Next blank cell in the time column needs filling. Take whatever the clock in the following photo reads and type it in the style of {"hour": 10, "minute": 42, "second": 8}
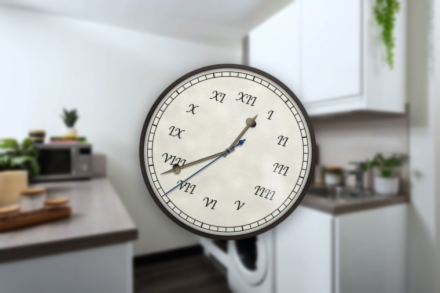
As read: {"hour": 12, "minute": 38, "second": 36}
